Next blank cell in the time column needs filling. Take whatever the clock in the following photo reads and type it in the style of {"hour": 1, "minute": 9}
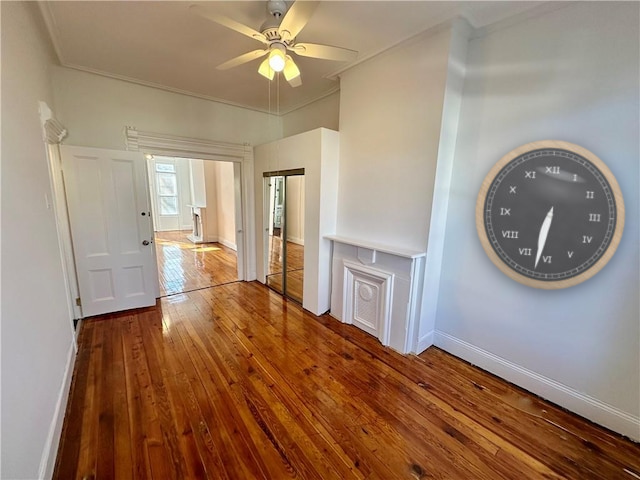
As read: {"hour": 6, "minute": 32}
